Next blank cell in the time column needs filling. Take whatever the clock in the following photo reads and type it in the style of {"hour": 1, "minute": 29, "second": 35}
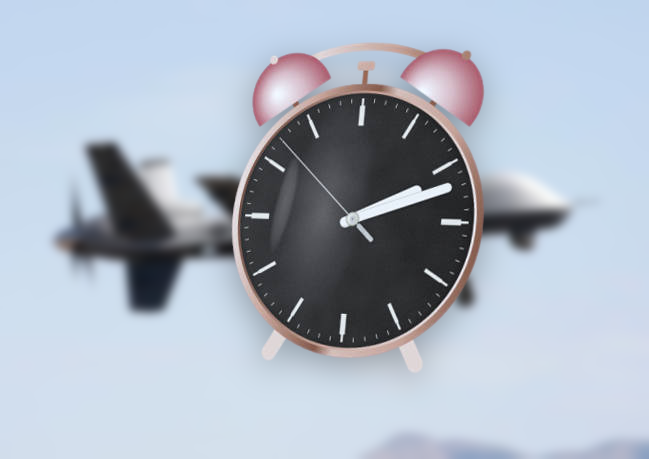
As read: {"hour": 2, "minute": 11, "second": 52}
